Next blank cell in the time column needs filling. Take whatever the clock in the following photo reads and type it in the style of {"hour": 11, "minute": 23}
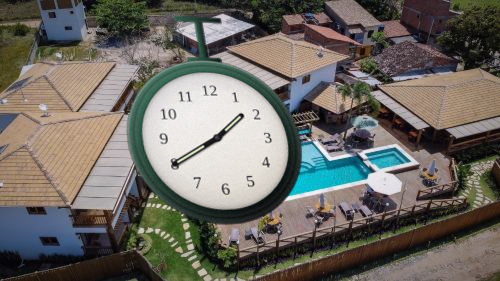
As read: {"hour": 1, "minute": 40}
